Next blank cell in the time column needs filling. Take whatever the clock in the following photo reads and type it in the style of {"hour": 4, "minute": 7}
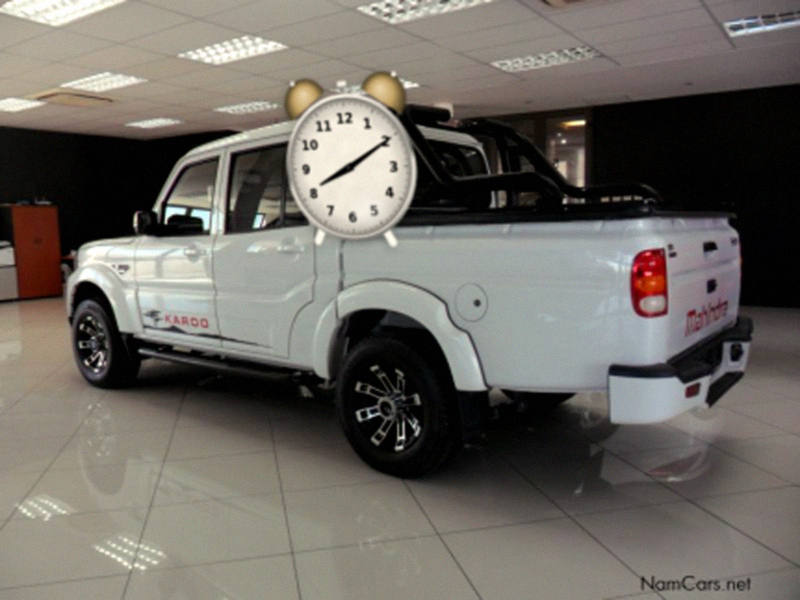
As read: {"hour": 8, "minute": 10}
